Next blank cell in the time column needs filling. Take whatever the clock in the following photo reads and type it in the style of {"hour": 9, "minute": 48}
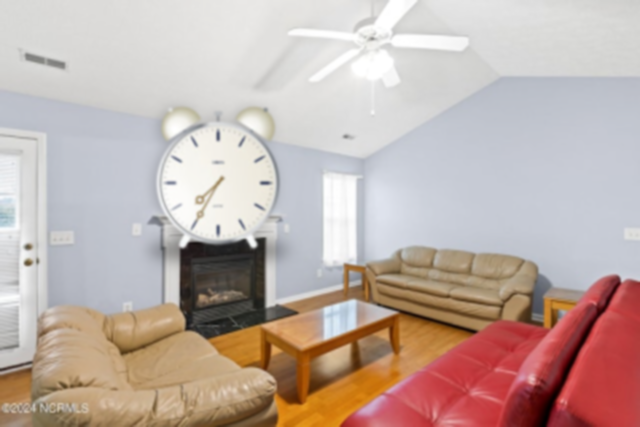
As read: {"hour": 7, "minute": 35}
